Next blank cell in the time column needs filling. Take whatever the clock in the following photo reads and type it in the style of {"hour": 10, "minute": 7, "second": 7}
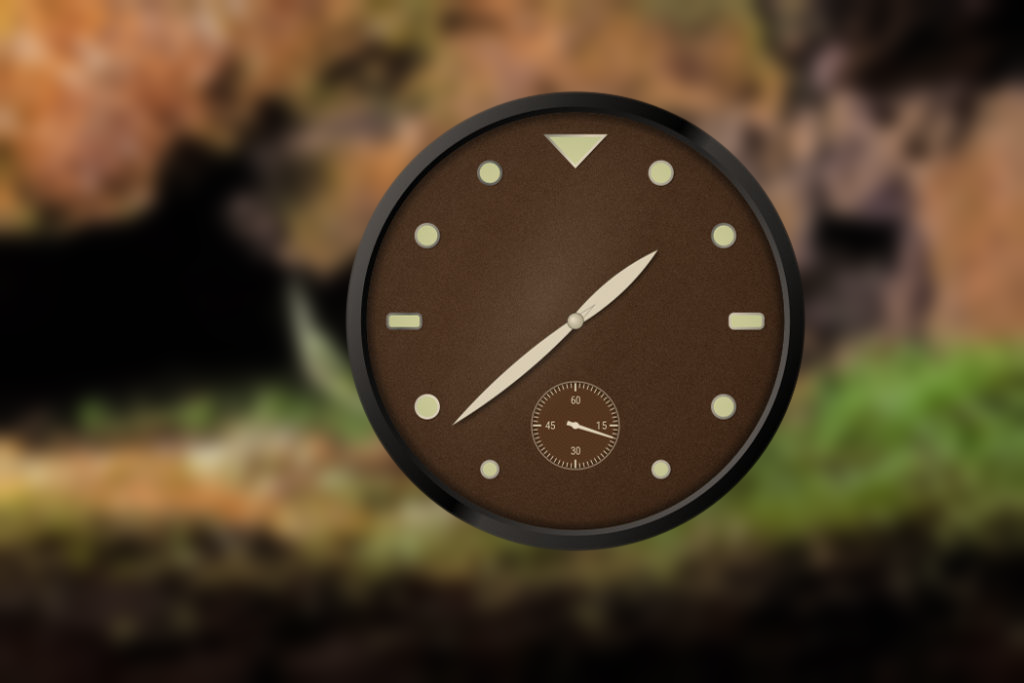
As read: {"hour": 1, "minute": 38, "second": 18}
